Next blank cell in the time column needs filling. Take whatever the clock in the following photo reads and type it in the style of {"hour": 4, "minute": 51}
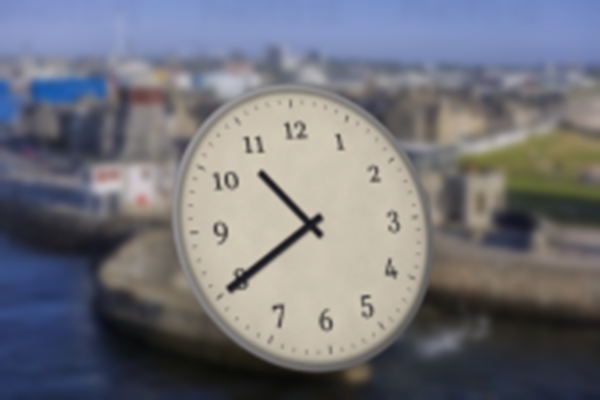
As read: {"hour": 10, "minute": 40}
